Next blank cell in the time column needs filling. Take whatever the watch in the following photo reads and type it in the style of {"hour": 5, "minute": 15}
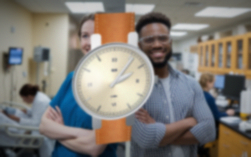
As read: {"hour": 2, "minute": 6}
